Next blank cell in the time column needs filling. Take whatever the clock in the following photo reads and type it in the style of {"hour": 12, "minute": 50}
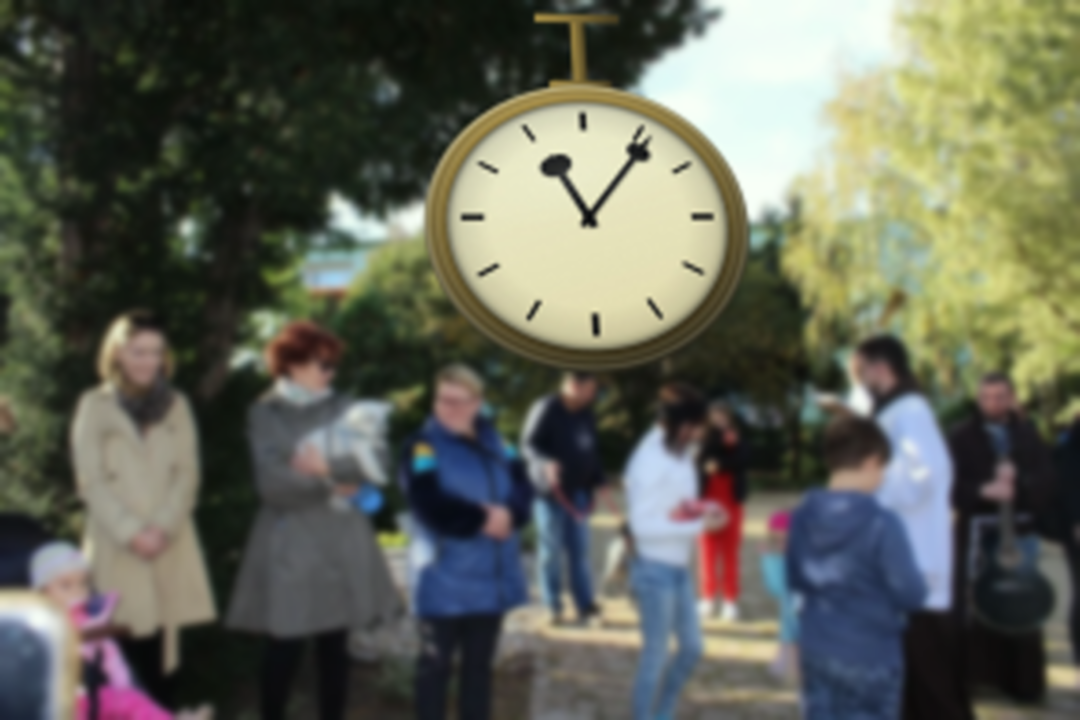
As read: {"hour": 11, "minute": 6}
